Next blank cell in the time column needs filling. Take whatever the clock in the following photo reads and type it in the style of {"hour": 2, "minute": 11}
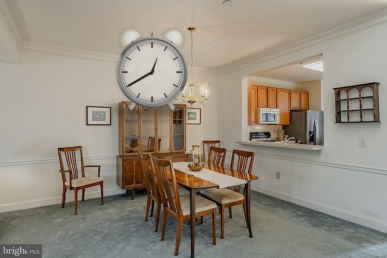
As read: {"hour": 12, "minute": 40}
